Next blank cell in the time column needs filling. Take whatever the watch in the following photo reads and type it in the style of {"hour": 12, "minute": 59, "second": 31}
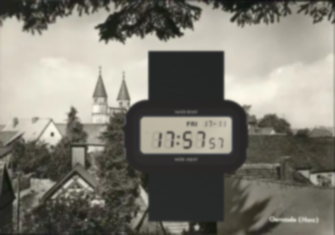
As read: {"hour": 17, "minute": 57, "second": 57}
